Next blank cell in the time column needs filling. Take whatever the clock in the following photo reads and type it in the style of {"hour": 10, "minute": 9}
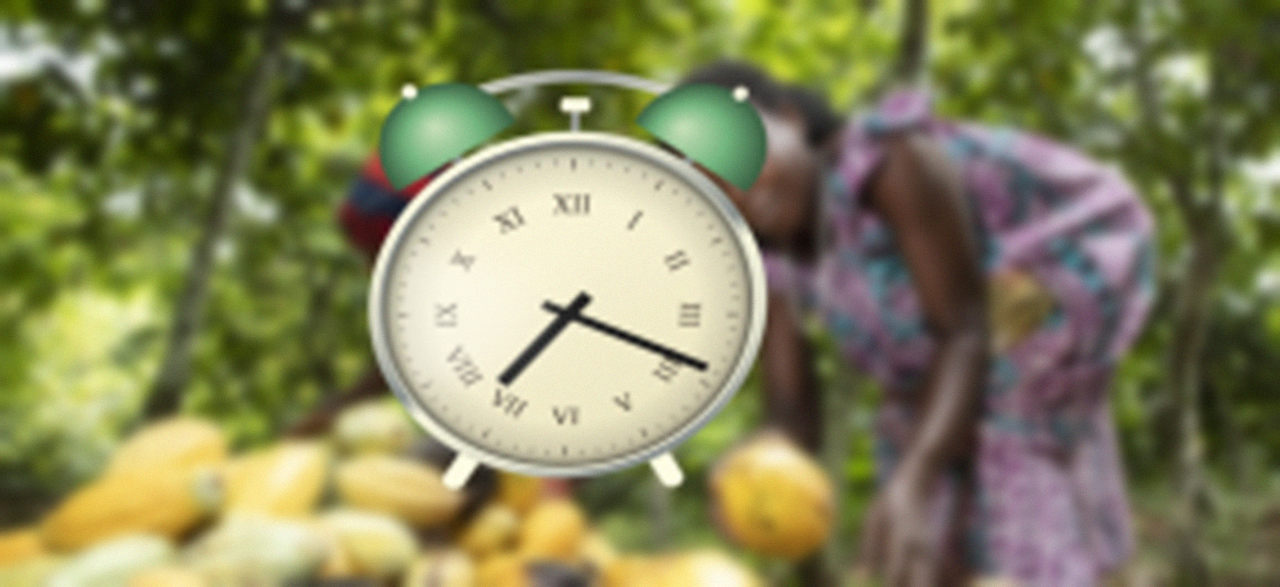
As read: {"hour": 7, "minute": 19}
